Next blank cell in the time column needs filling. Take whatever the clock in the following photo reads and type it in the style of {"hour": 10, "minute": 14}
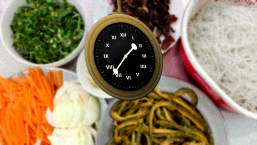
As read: {"hour": 1, "minute": 37}
